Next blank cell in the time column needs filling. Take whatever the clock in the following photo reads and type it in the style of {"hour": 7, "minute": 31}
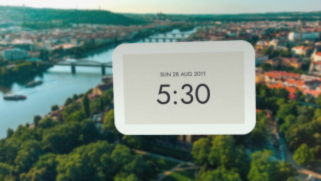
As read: {"hour": 5, "minute": 30}
